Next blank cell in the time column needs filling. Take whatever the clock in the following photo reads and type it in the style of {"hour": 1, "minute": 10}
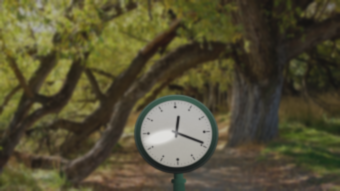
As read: {"hour": 12, "minute": 19}
